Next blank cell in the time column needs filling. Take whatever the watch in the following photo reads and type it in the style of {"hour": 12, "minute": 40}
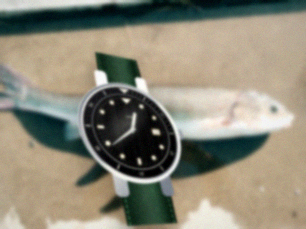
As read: {"hour": 12, "minute": 39}
